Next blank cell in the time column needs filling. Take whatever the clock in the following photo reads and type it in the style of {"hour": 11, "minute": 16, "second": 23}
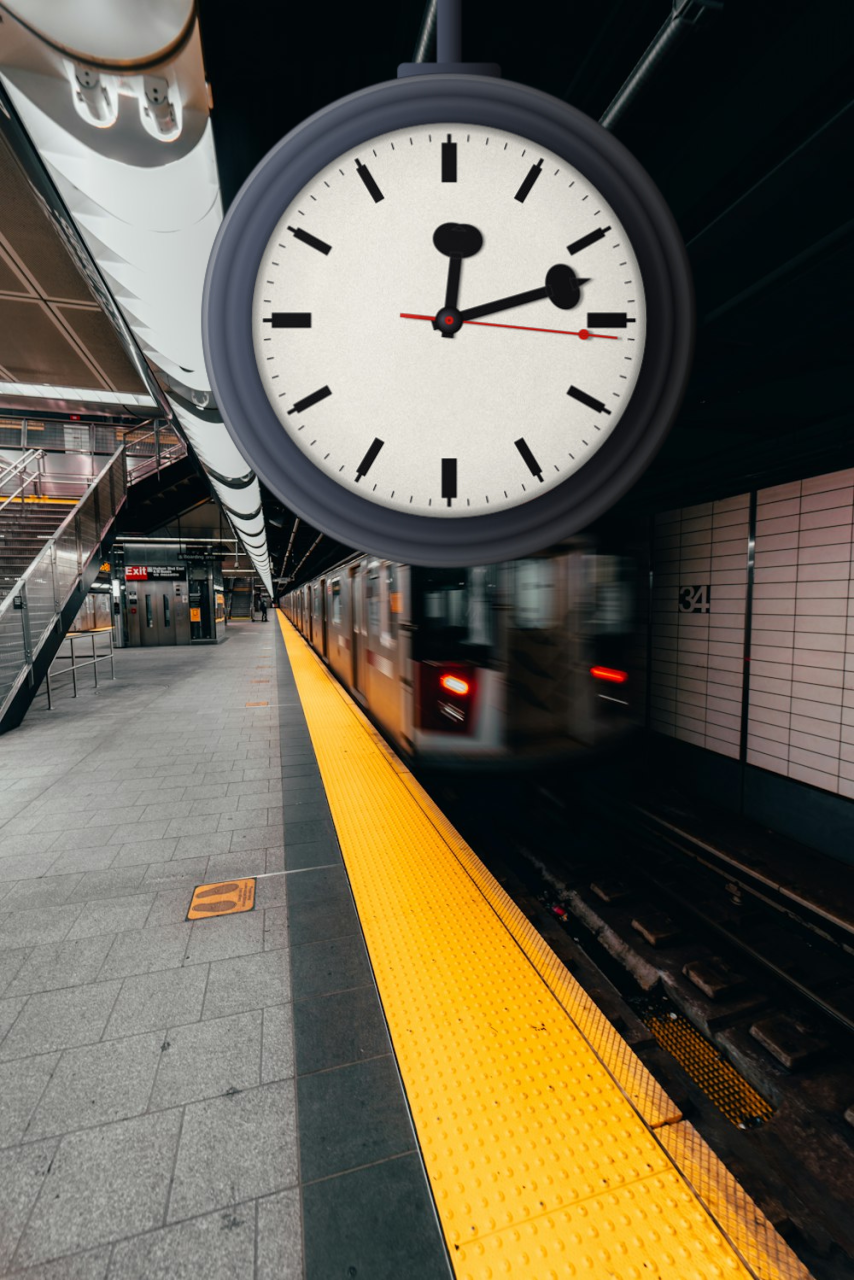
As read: {"hour": 12, "minute": 12, "second": 16}
